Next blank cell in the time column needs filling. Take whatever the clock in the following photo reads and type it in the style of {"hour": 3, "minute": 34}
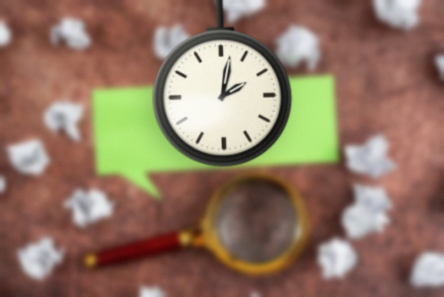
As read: {"hour": 2, "minute": 2}
